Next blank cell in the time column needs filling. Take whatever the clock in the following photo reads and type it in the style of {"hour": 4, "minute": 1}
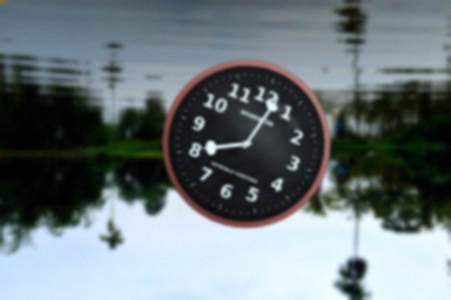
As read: {"hour": 8, "minute": 2}
